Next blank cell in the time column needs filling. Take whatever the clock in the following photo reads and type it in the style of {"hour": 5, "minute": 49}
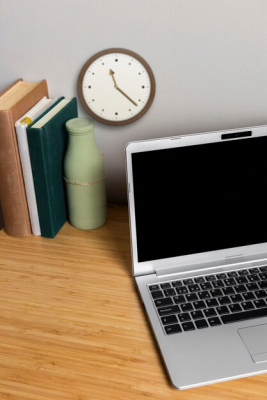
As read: {"hour": 11, "minute": 22}
